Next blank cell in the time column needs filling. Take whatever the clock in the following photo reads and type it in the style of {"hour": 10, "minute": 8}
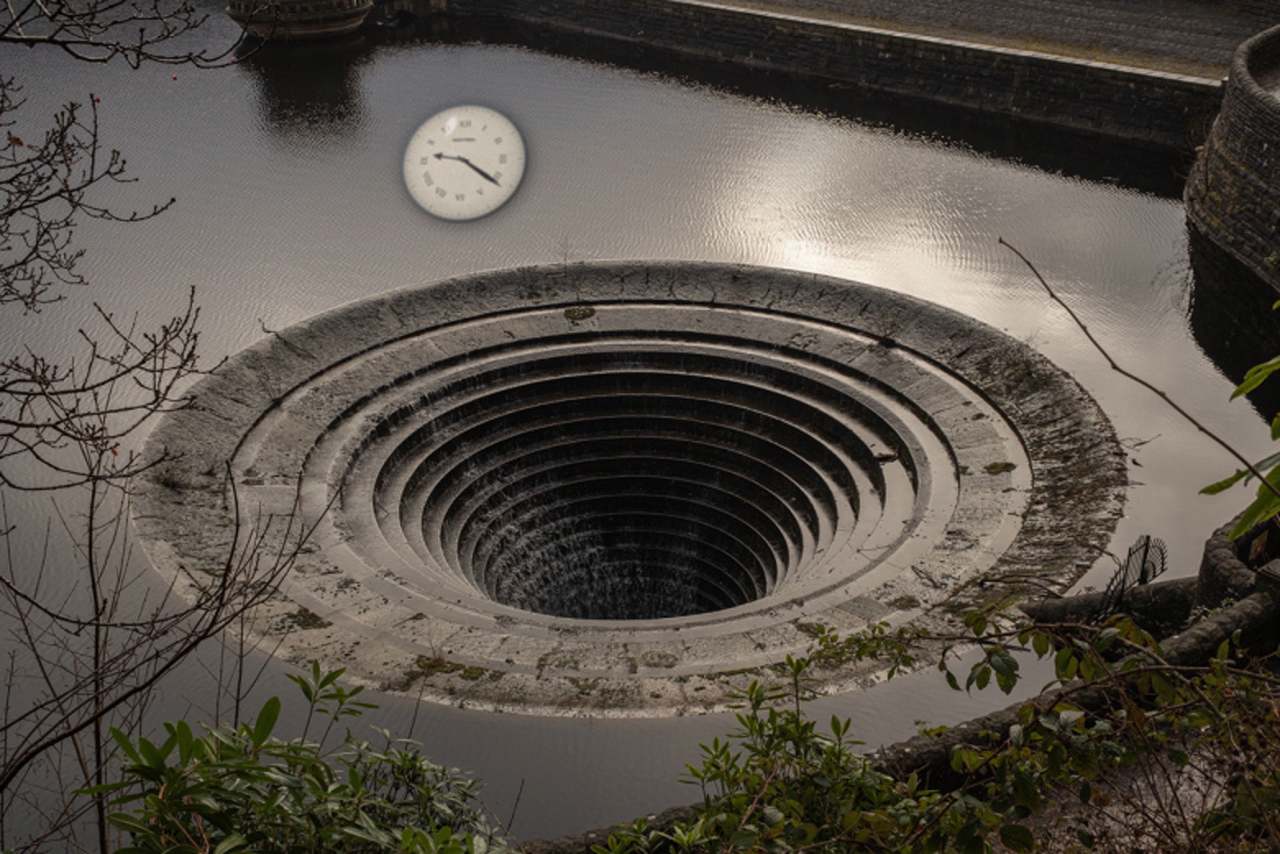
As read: {"hour": 9, "minute": 21}
